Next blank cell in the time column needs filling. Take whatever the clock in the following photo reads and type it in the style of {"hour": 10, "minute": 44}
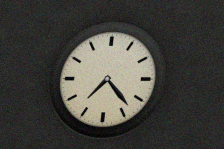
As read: {"hour": 7, "minute": 23}
